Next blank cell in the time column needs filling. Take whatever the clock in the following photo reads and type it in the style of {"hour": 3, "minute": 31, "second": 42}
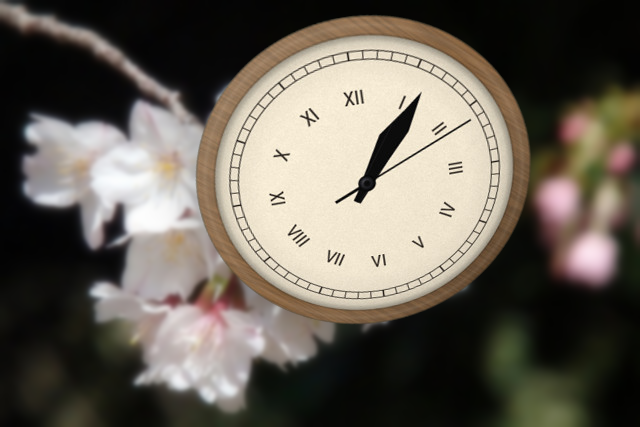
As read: {"hour": 1, "minute": 6, "second": 11}
